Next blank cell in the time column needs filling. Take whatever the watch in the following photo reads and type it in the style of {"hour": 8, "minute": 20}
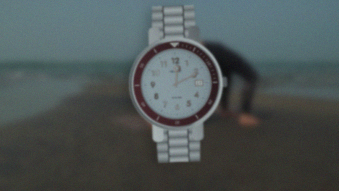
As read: {"hour": 12, "minute": 11}
